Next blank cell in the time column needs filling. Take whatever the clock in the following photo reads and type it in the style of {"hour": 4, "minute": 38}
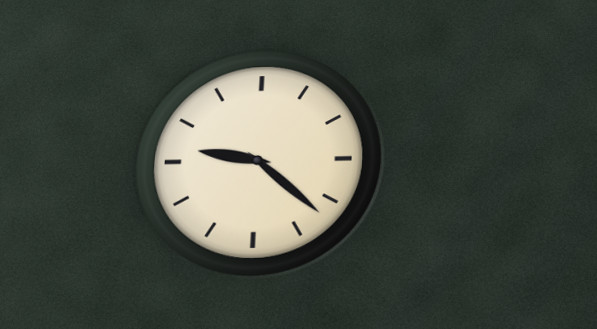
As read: {"hour": 9, "minute": 22}
